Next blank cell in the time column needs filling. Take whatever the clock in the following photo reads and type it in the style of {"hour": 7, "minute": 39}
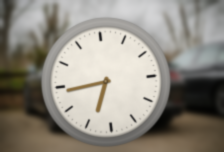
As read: {"hour": 6, "minute": 44}
